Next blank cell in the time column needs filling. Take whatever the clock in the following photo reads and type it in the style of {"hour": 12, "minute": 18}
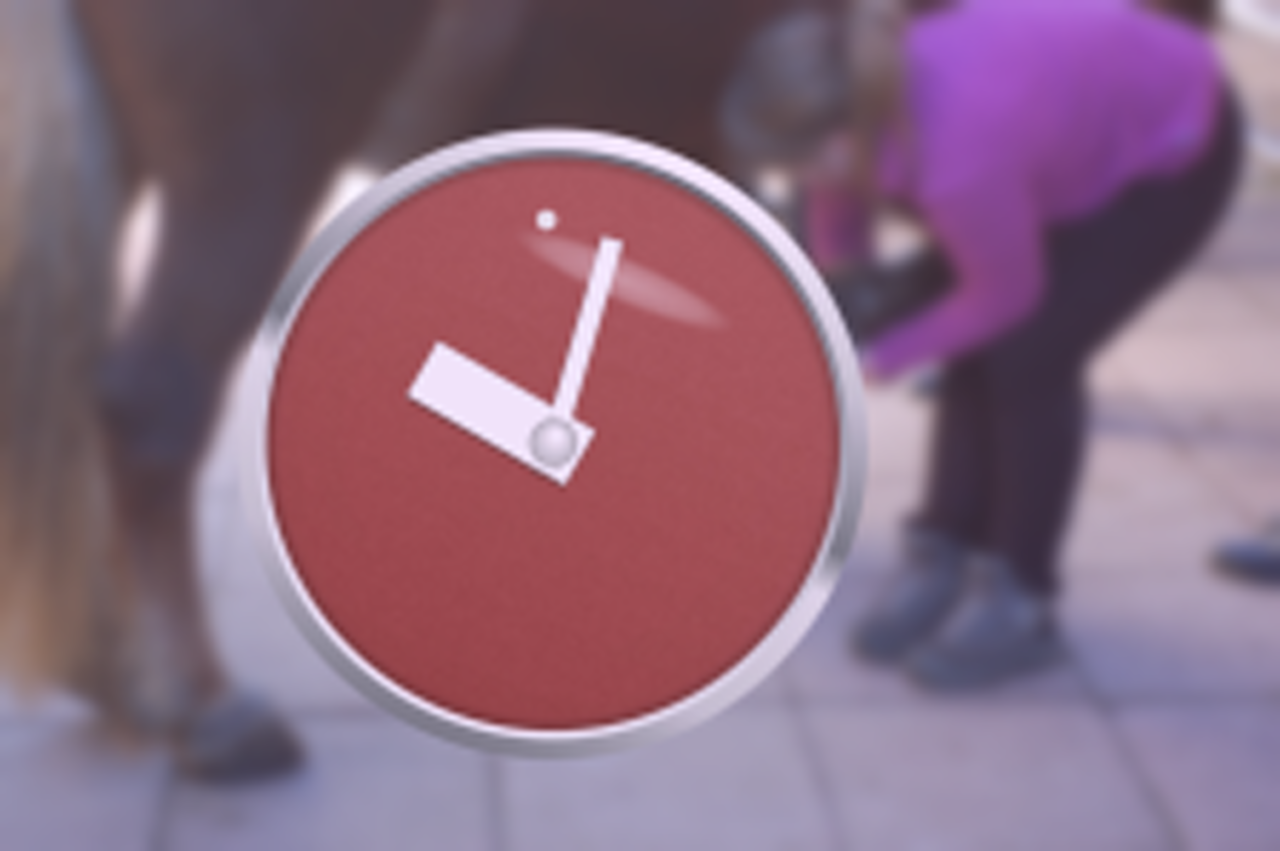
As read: {"hour": 10, "minute": 3}
